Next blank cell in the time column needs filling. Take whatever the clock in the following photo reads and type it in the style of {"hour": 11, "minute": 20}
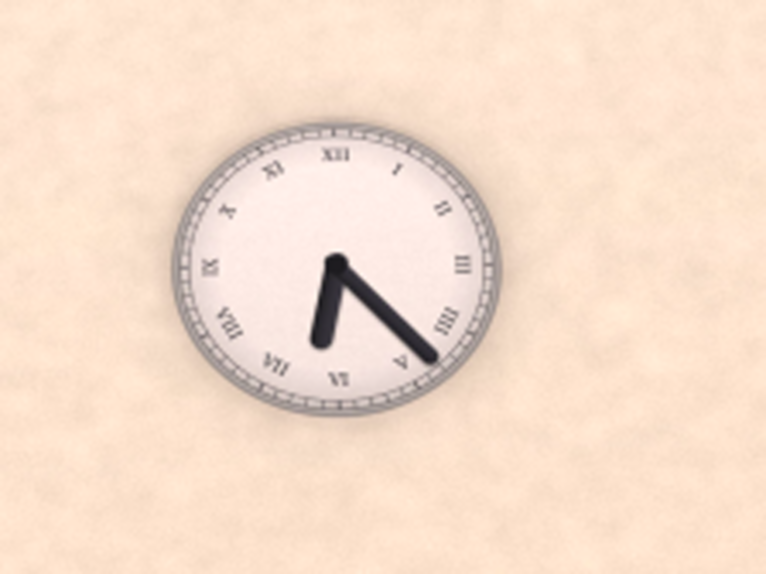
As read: {"hour": 6, "minute": 23}
